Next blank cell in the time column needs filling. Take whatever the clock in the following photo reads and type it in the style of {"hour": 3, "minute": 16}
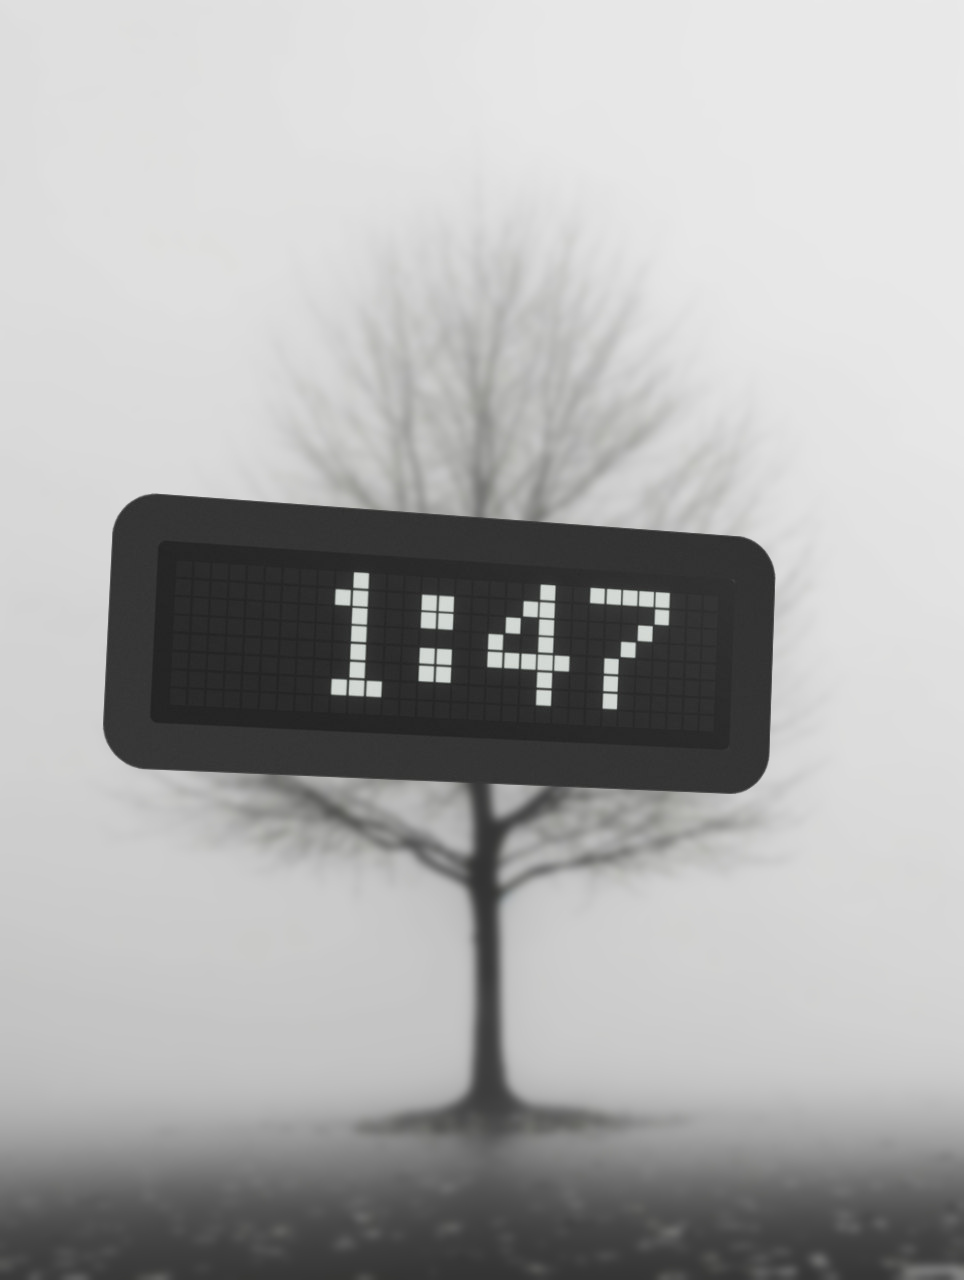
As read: {"hour": 1, "minute": 47}
